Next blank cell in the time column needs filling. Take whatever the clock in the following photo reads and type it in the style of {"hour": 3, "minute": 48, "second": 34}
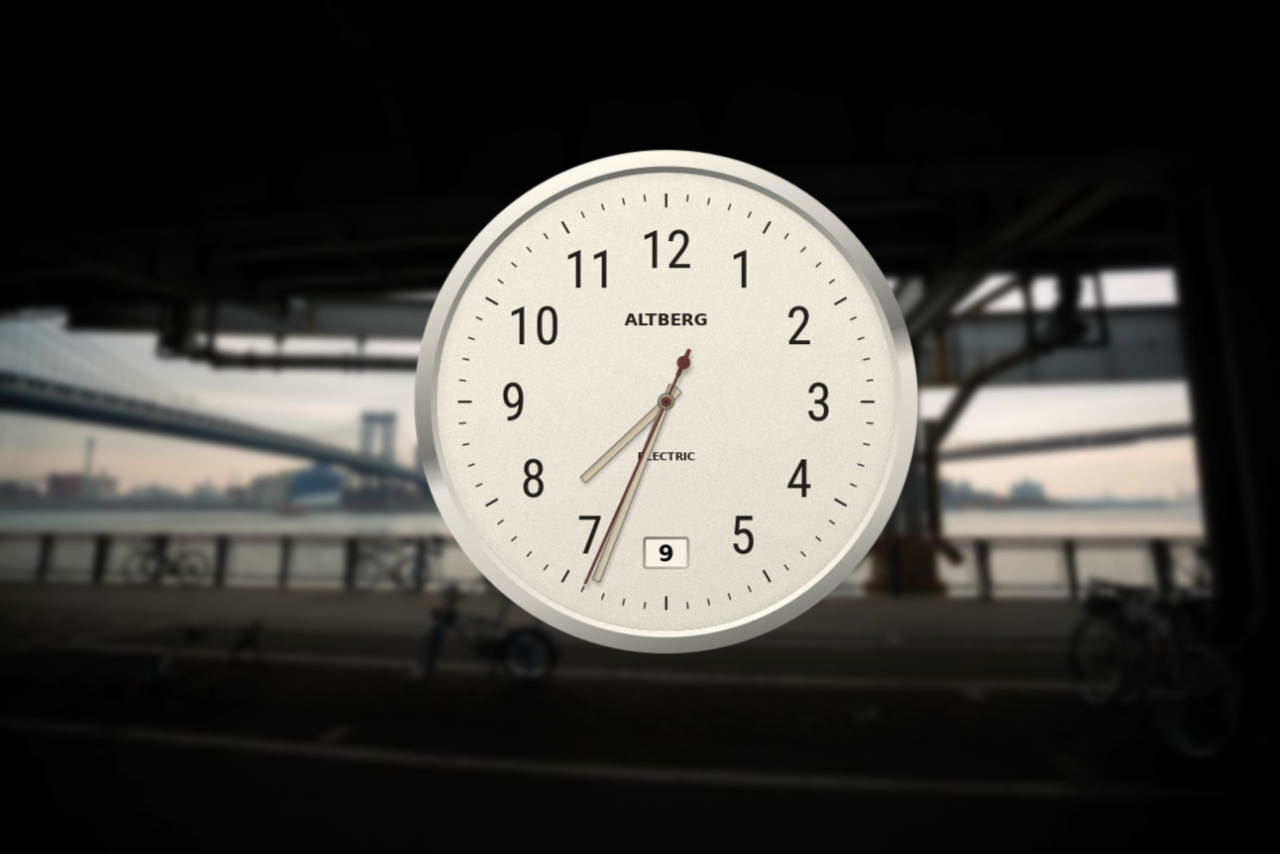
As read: {"hour": 7, "minute": 33, "second": 34}
